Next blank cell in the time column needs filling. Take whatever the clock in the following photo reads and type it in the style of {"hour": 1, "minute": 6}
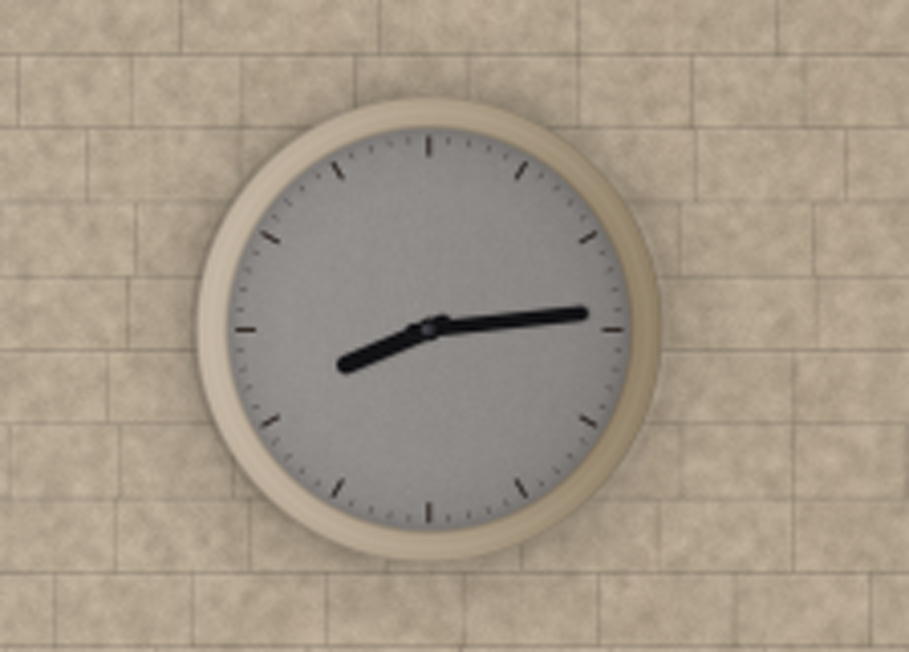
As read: {"hour": 8, "minute": 14}
